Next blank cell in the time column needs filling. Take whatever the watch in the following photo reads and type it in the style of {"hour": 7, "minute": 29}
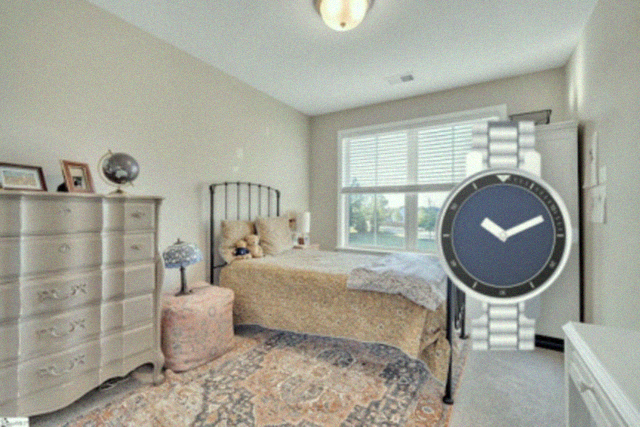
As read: {"hour": 10, "minute": 11}
